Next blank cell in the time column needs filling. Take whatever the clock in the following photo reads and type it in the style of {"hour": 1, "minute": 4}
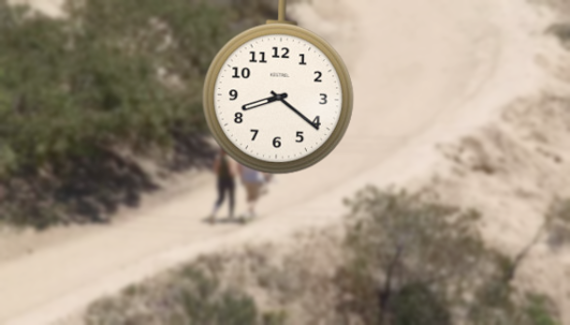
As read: {"hour": 8, "minute": 21}
